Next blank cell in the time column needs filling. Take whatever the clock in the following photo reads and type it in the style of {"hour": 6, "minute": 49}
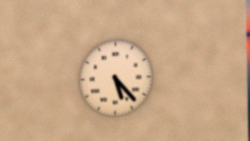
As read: {"hour": 5, "minute": 23}
